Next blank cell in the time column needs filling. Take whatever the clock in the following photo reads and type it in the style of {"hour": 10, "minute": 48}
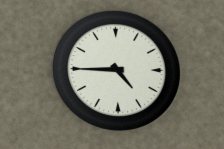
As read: {"hour": 4, "minute": 45}
